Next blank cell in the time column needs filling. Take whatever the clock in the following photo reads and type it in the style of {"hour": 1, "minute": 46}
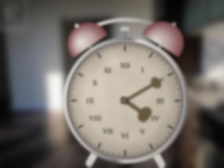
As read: {"hour": 4, "minute": 10}
